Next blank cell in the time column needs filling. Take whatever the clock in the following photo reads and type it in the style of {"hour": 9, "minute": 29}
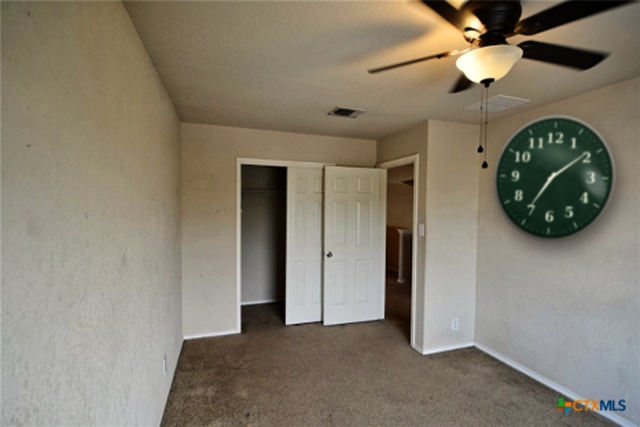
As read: {"hour": 7, "minute": 9}
